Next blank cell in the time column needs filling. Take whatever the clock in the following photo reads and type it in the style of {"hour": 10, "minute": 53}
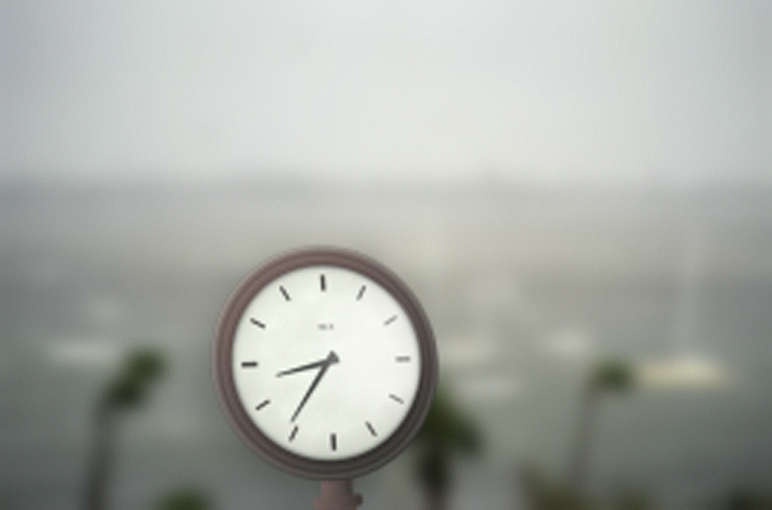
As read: {"hour": 8, "minute": 36}
